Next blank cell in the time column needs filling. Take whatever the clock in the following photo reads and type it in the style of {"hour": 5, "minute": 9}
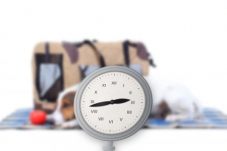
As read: {"hour": 2, "minute": 43}
